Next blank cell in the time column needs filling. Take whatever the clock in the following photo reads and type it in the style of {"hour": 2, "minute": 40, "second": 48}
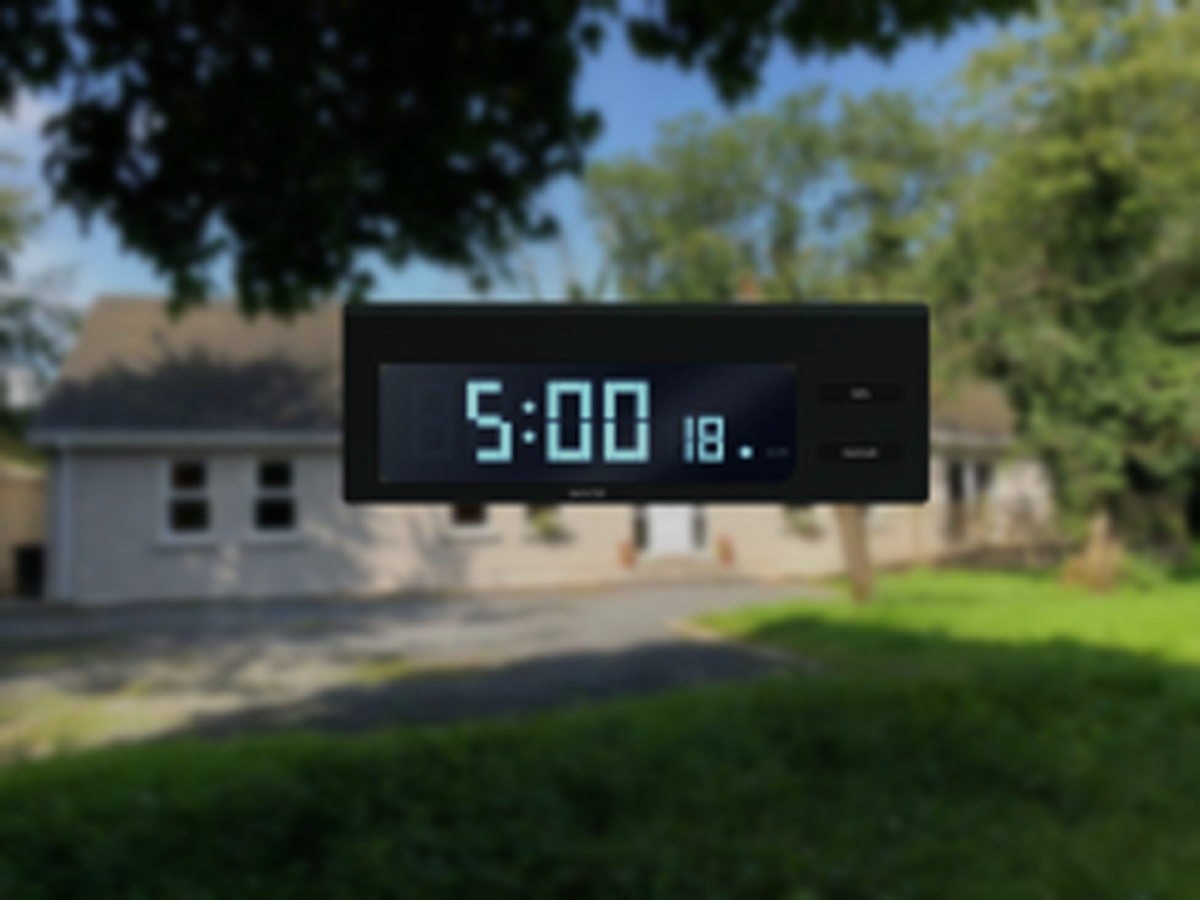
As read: {"hour": 5, "minute": 0, "second": 18}
